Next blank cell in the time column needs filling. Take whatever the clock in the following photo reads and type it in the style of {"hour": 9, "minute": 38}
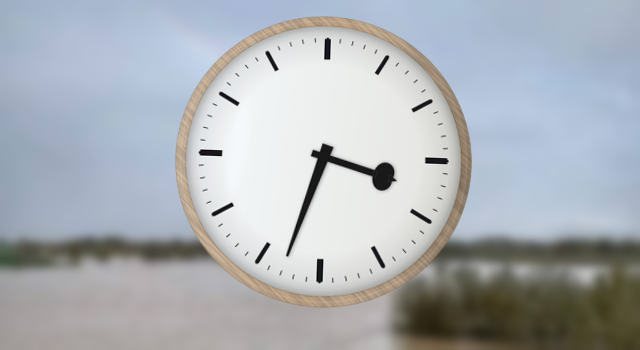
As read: {"hour": 3, "minute": 33}
